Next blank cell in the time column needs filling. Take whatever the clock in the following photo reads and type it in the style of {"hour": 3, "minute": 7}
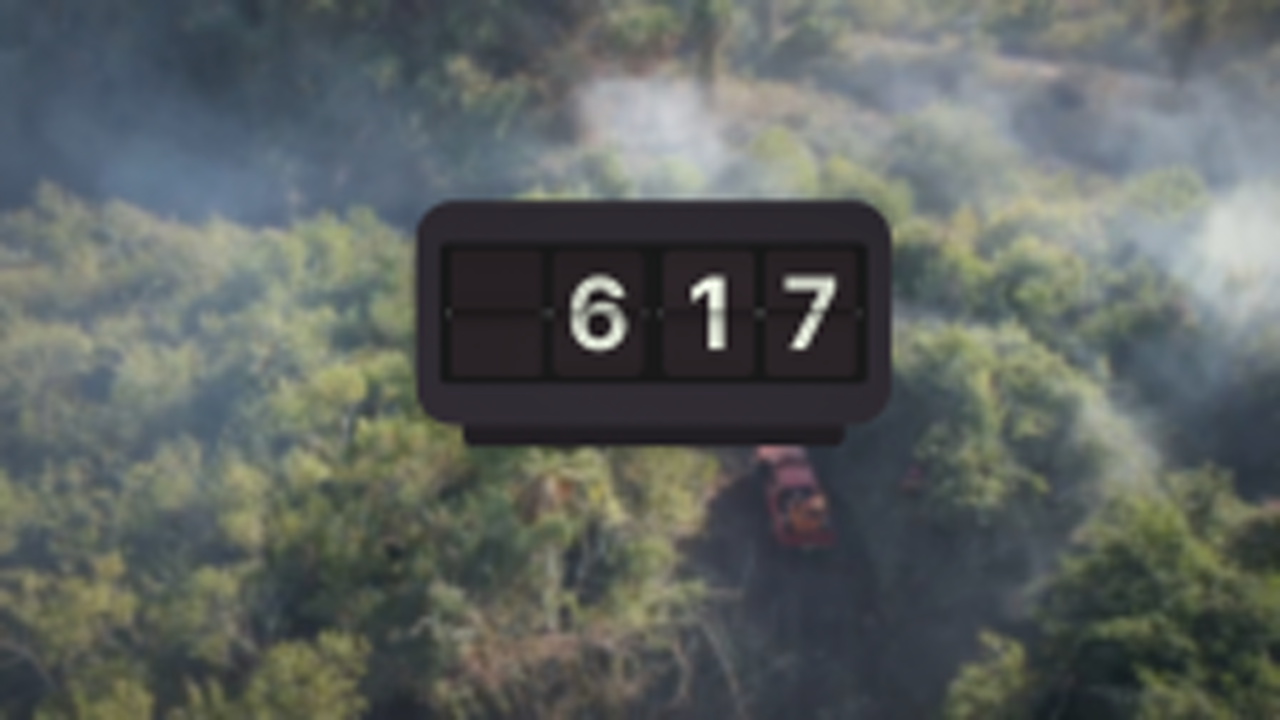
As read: {"hour": 6, "minute": 17}
